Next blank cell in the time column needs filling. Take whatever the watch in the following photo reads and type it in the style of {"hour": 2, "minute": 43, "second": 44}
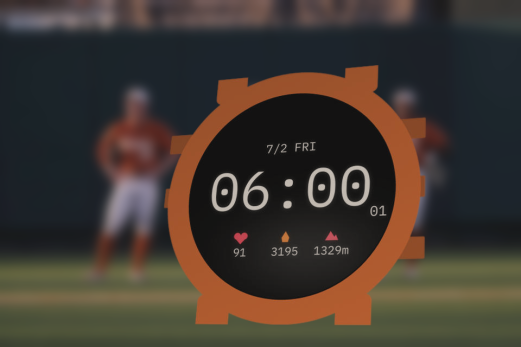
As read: {"hour": 6, "minute": 0, "second": 1}
